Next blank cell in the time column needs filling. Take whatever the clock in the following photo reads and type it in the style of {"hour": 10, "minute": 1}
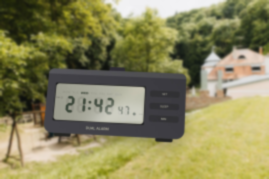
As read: {"hour": 21, "minute": 42}
